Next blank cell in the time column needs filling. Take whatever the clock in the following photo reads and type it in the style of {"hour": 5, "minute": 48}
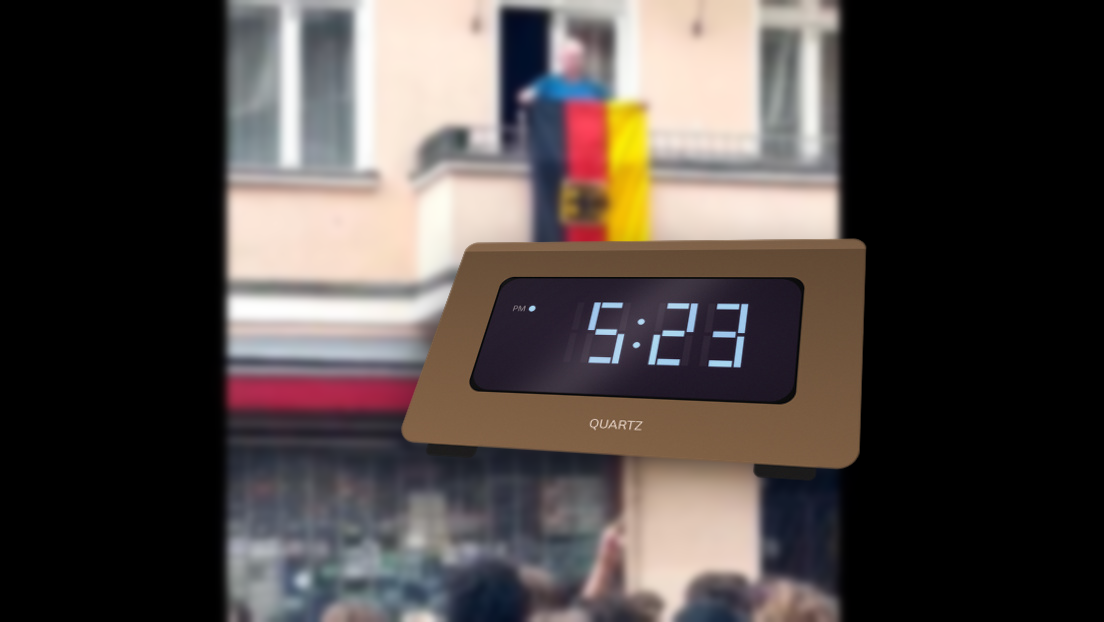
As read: {"hour": 5, "minute": 23}
